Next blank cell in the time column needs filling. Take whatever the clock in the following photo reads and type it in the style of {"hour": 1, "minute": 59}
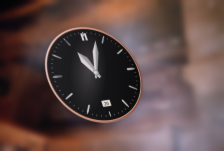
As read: {"hour": 11, "minute": 3}
